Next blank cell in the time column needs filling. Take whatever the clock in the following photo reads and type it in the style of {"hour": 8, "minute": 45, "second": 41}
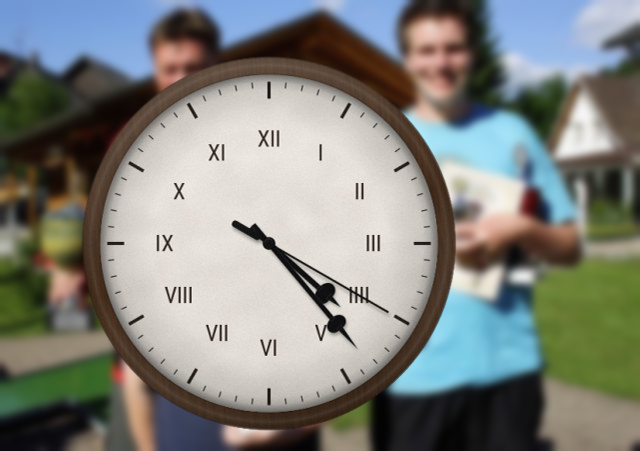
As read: {"hour": 4, "minute": 23, "second": 20}
